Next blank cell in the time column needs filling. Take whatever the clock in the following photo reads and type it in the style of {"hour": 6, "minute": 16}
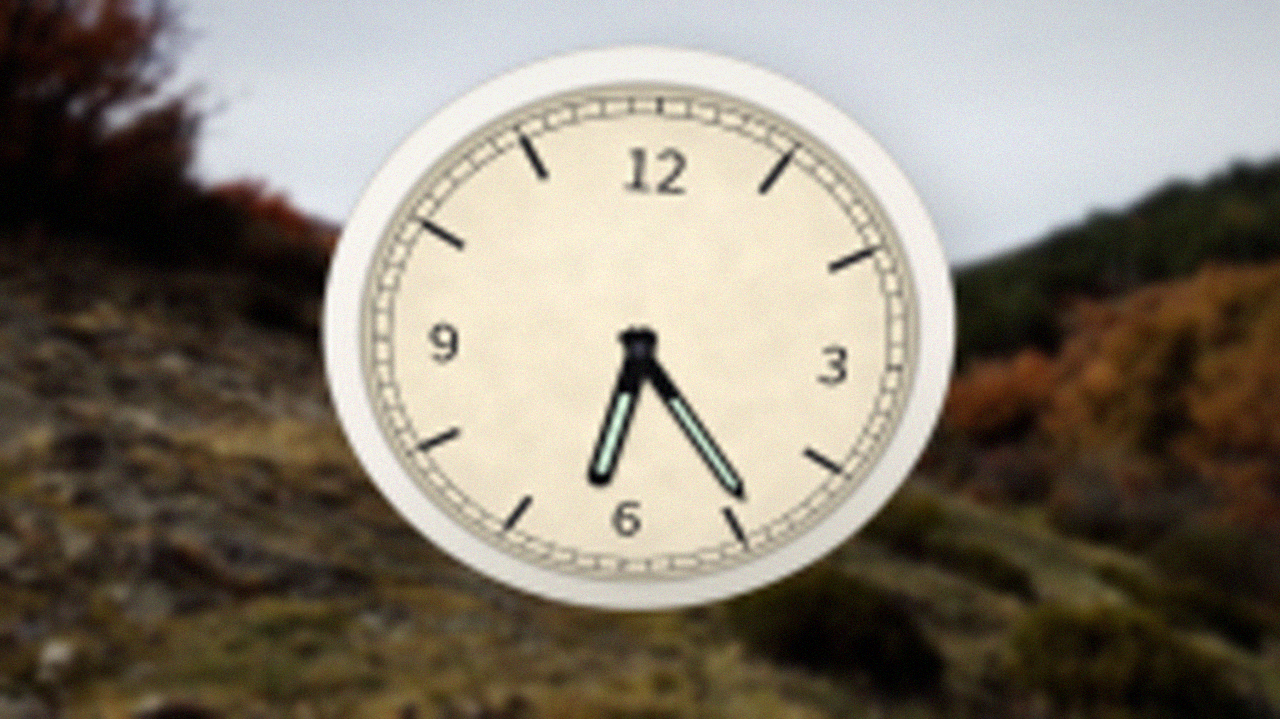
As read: {"hour": 6, "minute": 24}
